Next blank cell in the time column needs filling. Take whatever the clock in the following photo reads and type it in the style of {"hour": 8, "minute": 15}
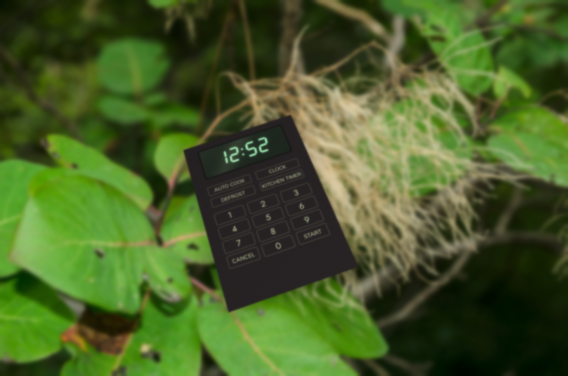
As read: {"hour": 12, "minute": 52}
